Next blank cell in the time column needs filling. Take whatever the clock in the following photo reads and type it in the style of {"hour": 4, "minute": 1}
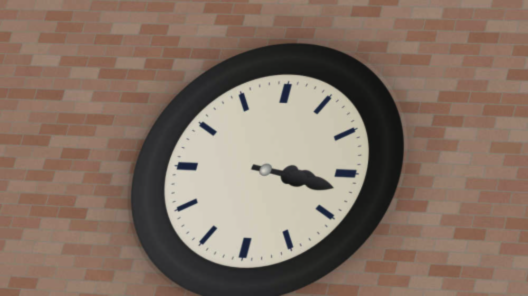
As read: {"hour": 3, "minute": 17}
